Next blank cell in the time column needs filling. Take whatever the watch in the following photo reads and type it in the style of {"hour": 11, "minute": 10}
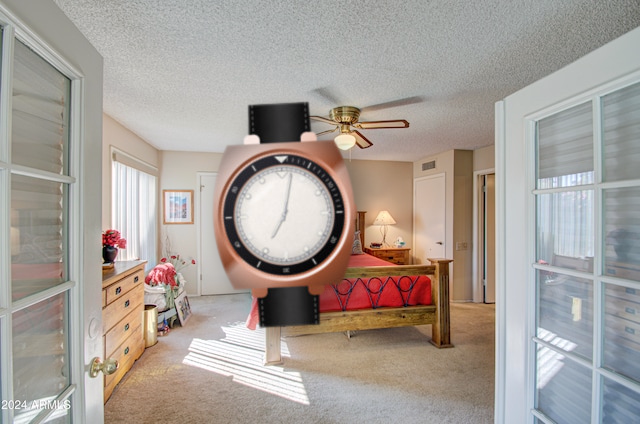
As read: {"hour": 7, "minute": 2}
